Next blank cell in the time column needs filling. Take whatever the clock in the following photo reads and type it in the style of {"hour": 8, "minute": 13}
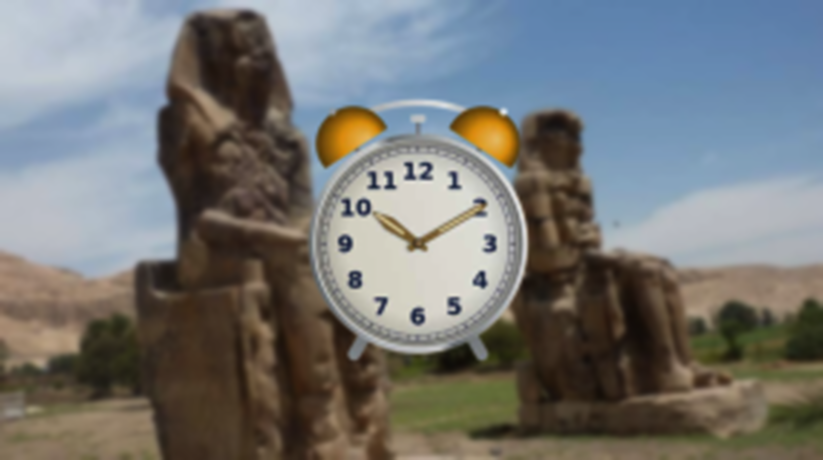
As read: {"hour": 10, "minute": 10}
